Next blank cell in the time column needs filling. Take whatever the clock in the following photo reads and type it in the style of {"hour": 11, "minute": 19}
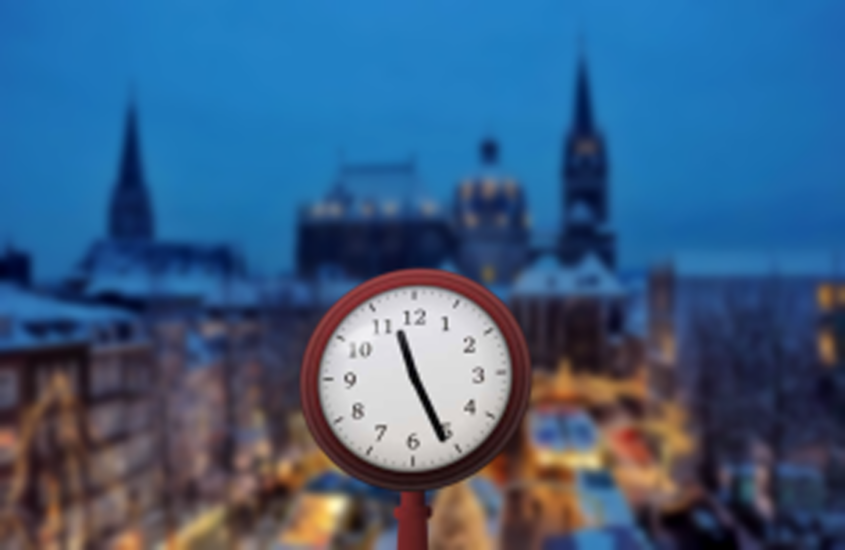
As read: {"hour": 11, "minute": 26}
